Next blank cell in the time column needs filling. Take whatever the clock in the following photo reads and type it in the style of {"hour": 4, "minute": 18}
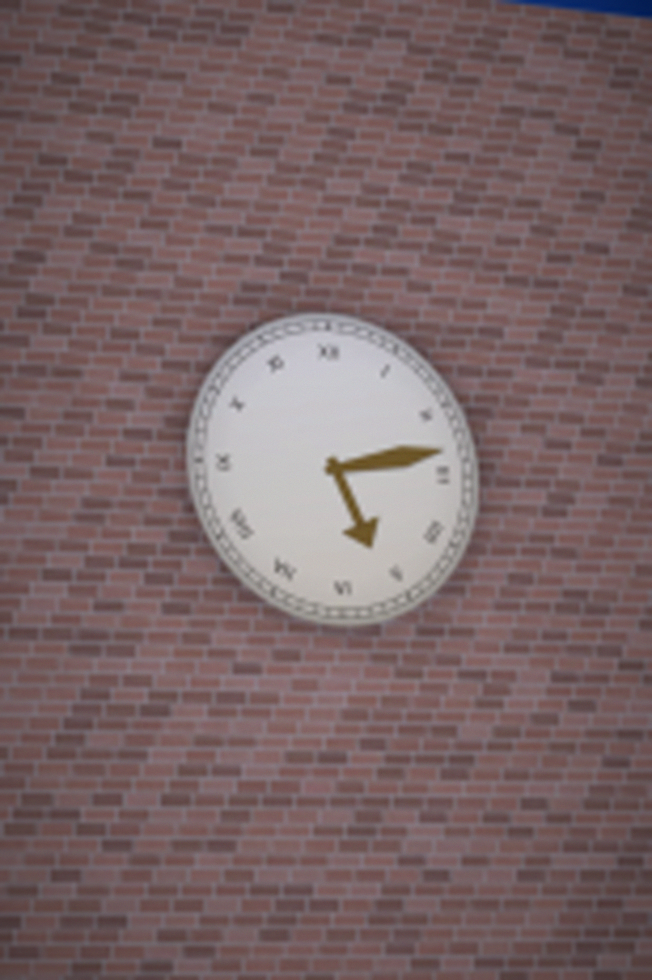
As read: {"hour": 5, "minute": 13}
